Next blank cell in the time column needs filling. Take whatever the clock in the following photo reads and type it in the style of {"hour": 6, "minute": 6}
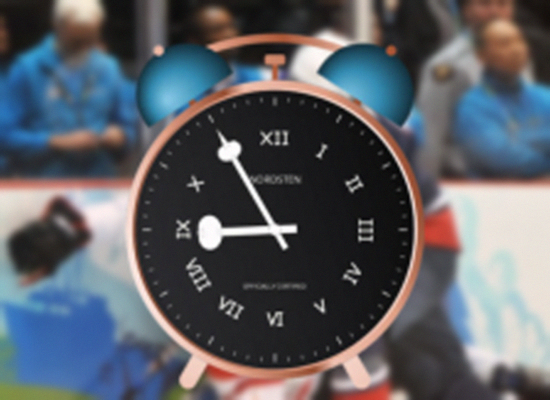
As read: {"hour": 8, "minute": 55}
